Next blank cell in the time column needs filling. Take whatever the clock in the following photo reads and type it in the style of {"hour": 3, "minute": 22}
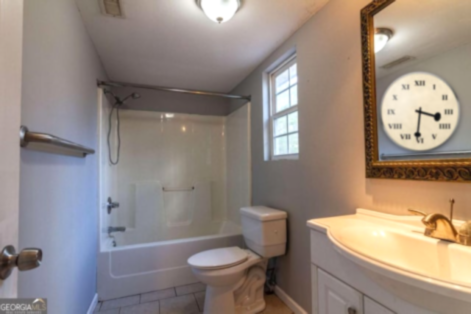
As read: {"hour": 3, "minute": 31}
